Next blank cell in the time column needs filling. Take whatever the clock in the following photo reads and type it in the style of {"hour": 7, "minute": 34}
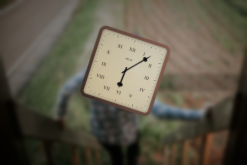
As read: {"hour": 6, "minute": 7}
